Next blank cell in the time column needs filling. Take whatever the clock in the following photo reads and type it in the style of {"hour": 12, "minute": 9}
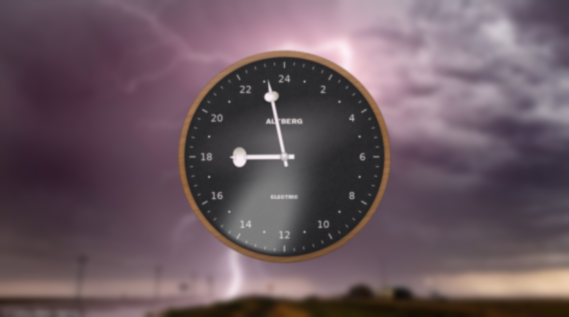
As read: {"hour": 17, "minute": 58}
